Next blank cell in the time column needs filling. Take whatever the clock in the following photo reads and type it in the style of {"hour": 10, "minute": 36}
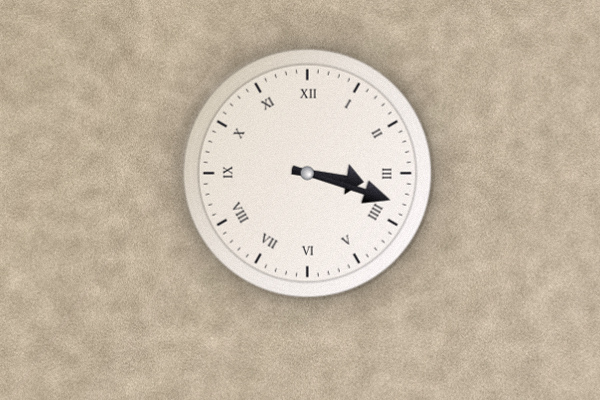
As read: {"hour": 3, "minute": 18}
